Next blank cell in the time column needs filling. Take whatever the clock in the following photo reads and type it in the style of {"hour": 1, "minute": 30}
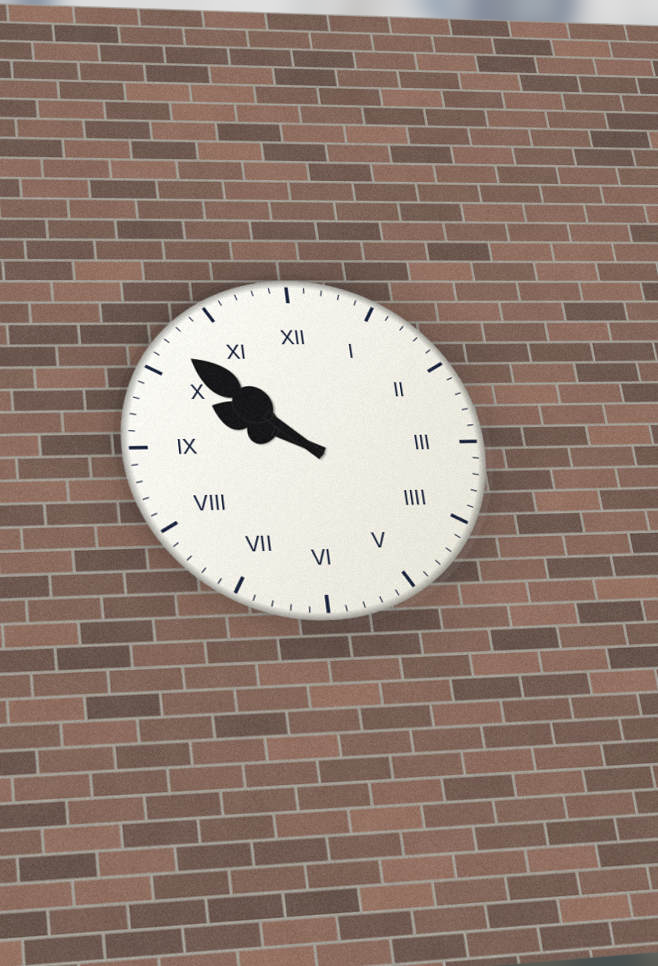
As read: {"hour": 9, "minute": 52}
